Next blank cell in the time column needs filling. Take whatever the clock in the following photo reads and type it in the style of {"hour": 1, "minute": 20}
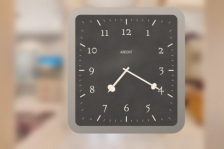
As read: {"hour": 7, "minute": 20}
